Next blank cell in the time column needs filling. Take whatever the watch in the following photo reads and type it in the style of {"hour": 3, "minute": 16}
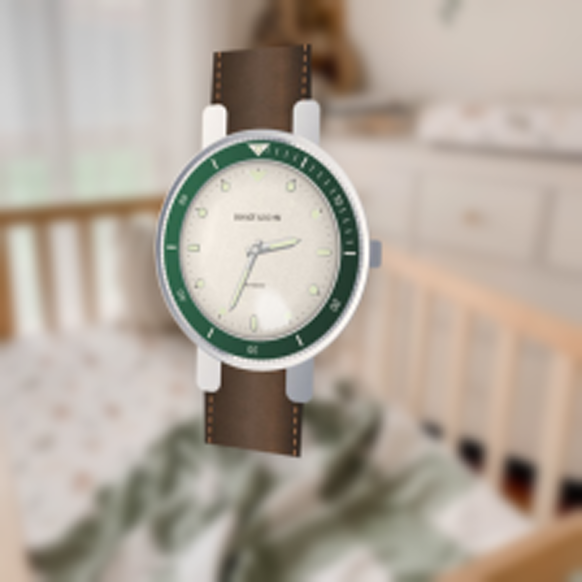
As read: {"hour": 2, "minute": 34}
